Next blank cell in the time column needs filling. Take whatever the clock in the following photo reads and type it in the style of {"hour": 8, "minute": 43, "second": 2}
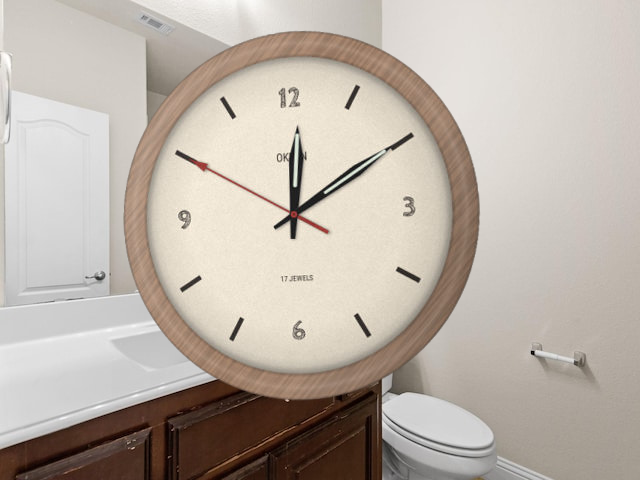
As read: {"hour": 12, "minute": 9, "second": 50}
